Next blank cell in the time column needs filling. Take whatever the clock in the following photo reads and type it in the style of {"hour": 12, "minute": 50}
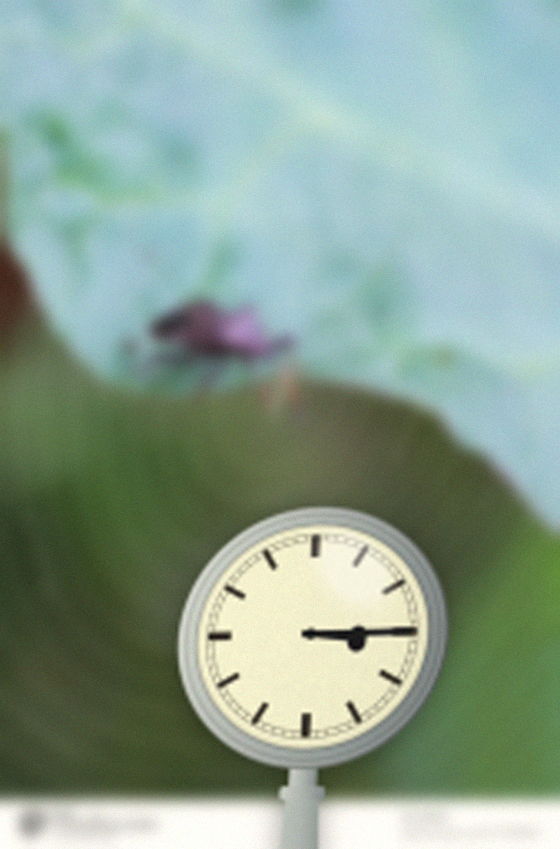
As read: {"hour": 3, "minute": 15}
